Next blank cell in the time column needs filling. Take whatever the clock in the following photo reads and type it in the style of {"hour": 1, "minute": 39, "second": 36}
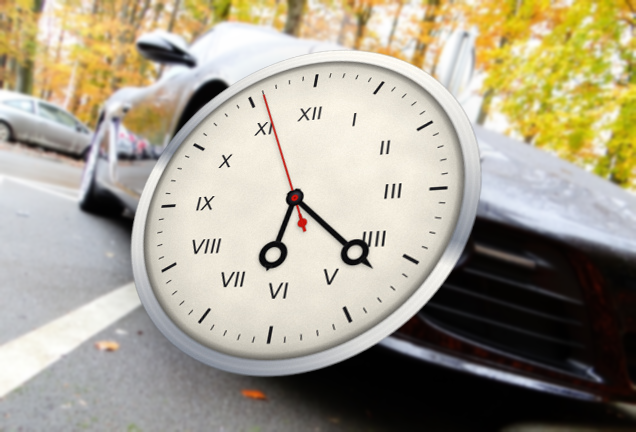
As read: {"hour": 6, "minute": 21, "second": 56}
